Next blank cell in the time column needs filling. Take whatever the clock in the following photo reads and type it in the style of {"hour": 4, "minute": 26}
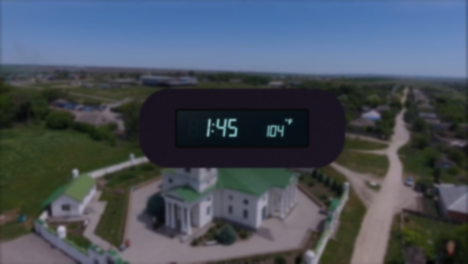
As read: {"hour": 1, "minute": 45}
